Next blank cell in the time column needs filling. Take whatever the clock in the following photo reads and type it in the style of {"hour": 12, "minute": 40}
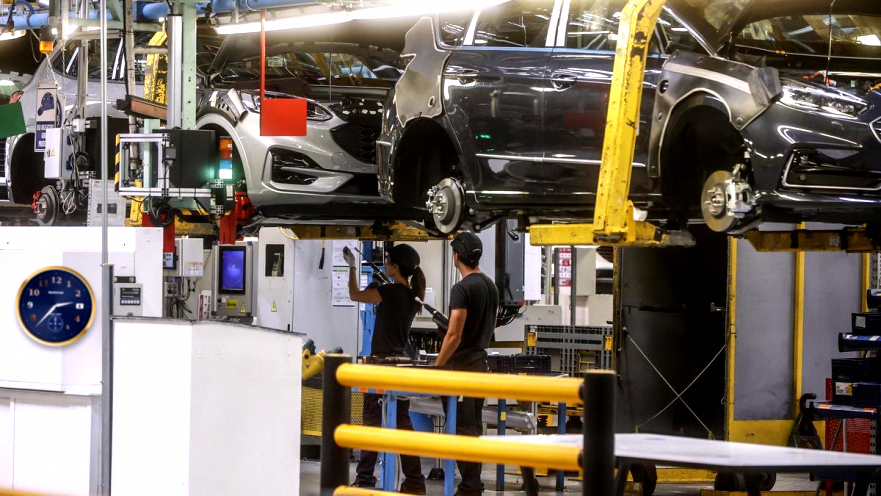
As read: {"hour": 2, "minute": 37}
